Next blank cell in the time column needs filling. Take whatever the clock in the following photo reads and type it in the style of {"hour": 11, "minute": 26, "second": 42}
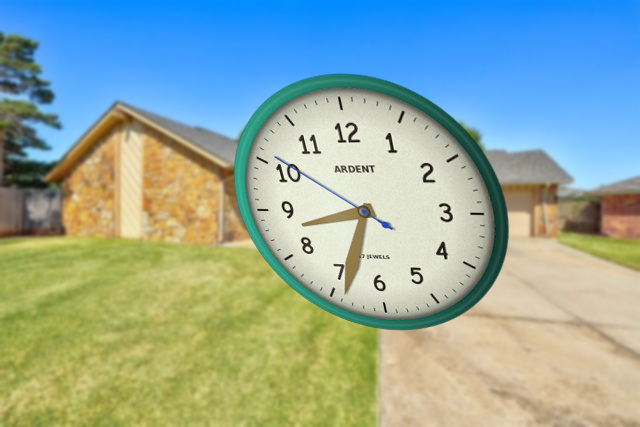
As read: {"hour": 8, "minute": 33, "second": 51}
